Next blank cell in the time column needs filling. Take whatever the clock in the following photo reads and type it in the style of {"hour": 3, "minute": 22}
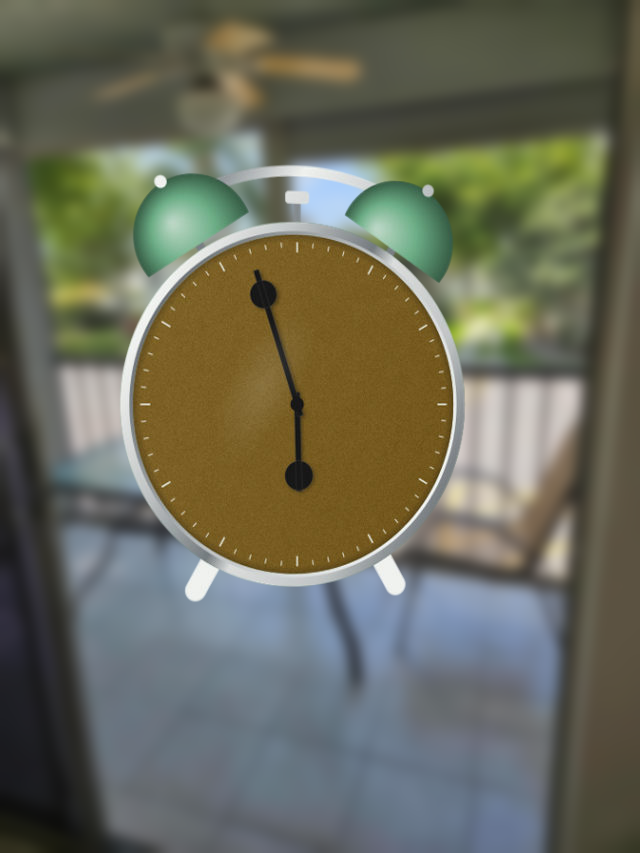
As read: {"hour": 5, "minute": 57}
